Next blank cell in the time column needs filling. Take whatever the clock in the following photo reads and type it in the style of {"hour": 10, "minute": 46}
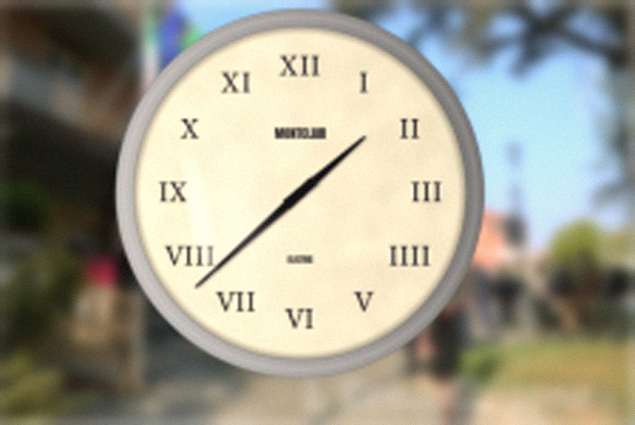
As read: {"hour": 1, "minute": 38}
